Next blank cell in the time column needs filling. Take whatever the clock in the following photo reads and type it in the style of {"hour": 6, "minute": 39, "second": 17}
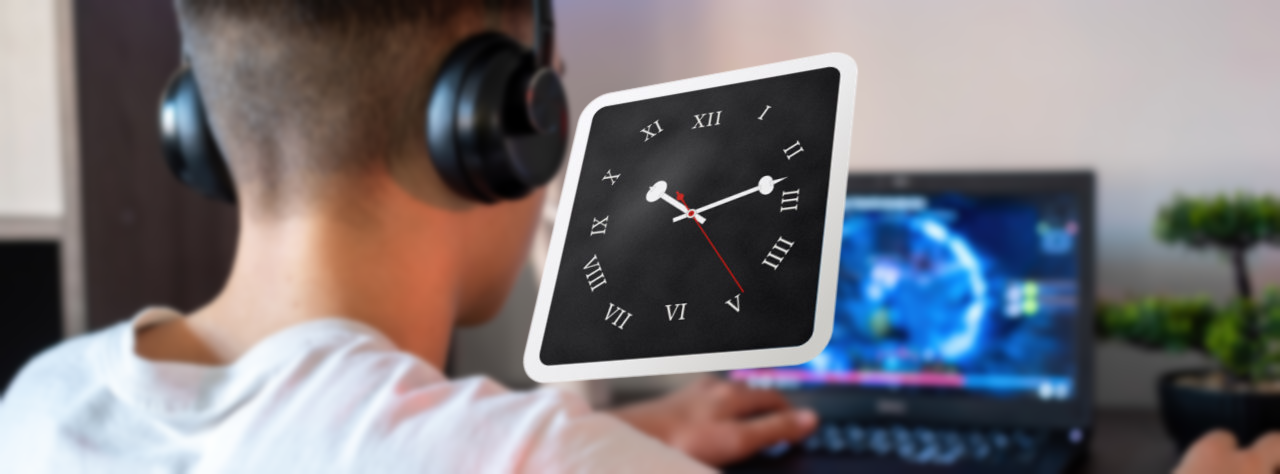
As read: {"hour": 10, "minute": 12, "second": 24}
